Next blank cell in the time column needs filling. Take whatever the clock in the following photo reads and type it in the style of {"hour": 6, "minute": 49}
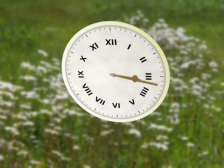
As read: {"hour": 3, "minute": 17}
